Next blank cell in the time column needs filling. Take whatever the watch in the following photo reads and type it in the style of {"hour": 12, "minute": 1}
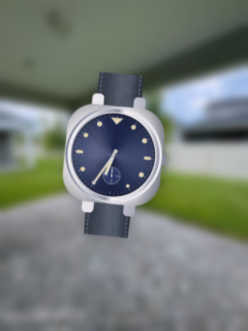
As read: {"hour": 6, "minute": 35}
